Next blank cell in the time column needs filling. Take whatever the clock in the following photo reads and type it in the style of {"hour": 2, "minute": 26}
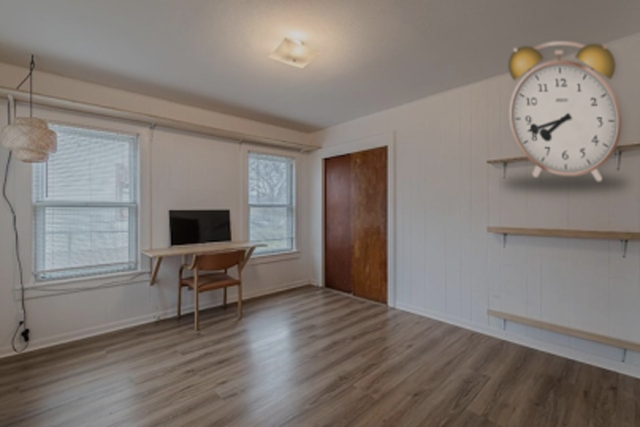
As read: {"hour": 7, "minute": 42}
